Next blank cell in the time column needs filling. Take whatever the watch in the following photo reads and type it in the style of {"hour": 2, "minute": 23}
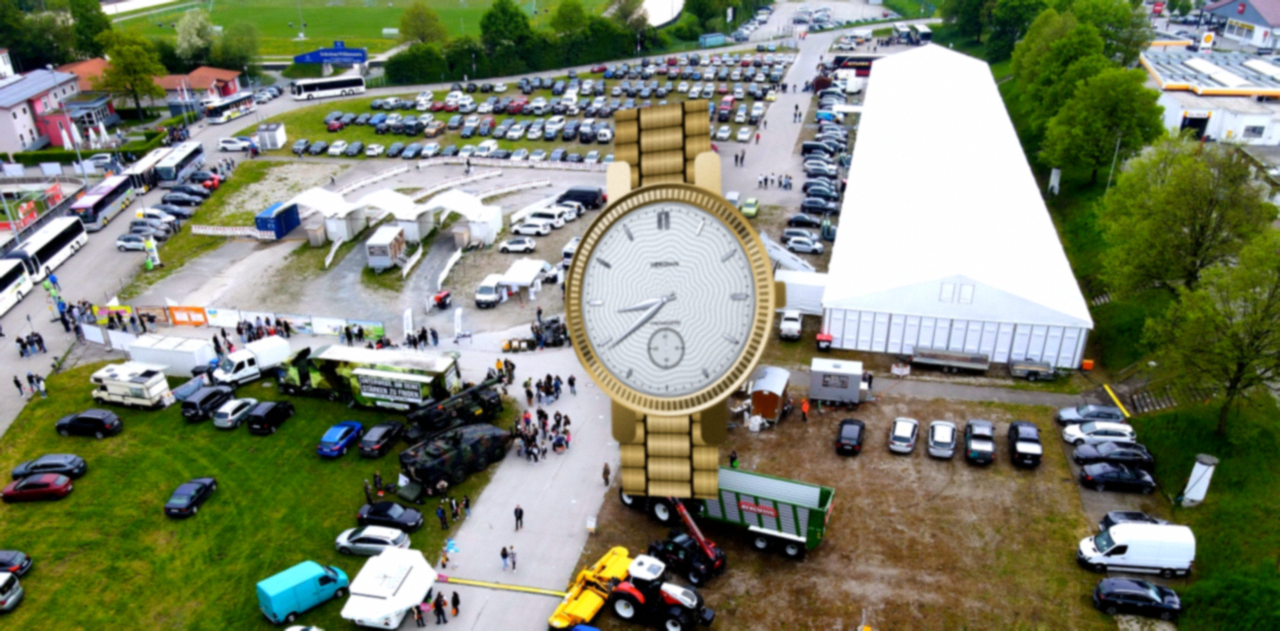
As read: {"hour": 8, "minute": 39}
